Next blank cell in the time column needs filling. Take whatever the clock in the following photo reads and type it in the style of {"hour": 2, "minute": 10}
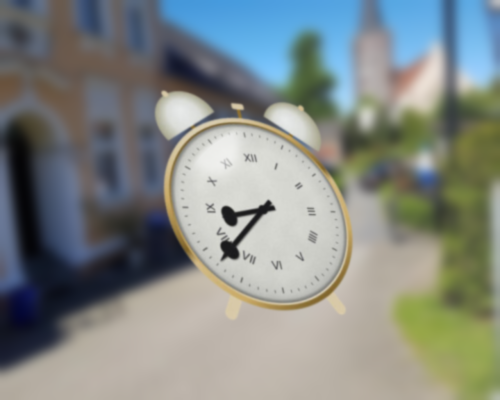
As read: {"hour": 8, "minute": 38}
